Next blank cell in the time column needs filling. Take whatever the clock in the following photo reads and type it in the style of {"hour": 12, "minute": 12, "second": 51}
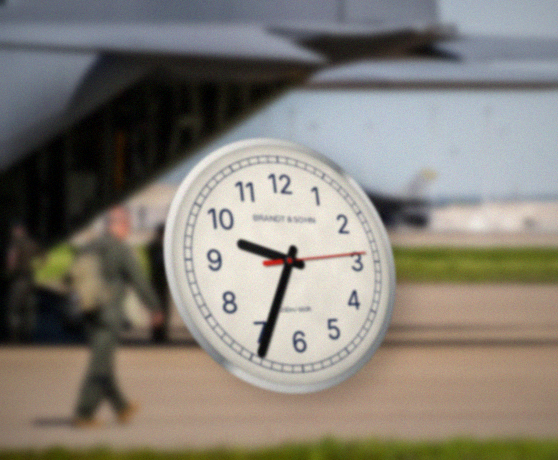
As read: {"hour": 9, "minute": 34, "second": 14}
